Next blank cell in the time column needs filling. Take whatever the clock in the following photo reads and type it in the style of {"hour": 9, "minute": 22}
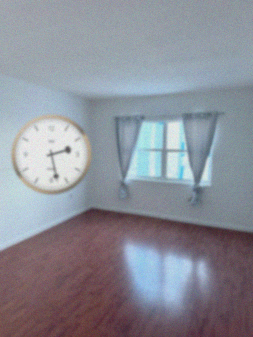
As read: {"hour": 2, "minute": 28}
